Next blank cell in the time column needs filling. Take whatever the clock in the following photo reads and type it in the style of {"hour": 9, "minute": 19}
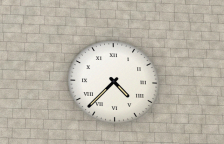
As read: {"hour": 4, "minute": 37}
